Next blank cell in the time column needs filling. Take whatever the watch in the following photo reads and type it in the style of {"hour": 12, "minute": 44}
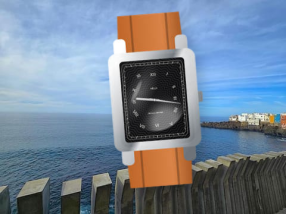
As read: {"hour": 9, "minute": 17}
